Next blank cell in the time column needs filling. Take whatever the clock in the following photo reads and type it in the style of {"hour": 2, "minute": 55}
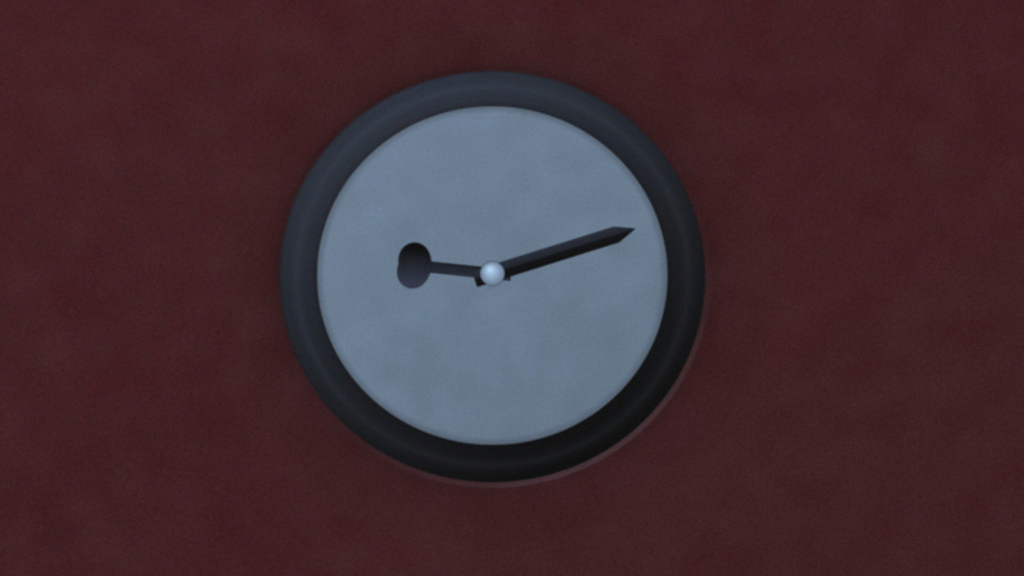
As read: {"hour": 9, "minute": 12}
